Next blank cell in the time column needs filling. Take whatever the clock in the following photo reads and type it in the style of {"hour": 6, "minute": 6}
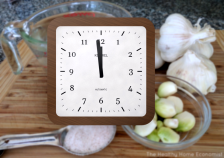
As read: {"hour": 11, "minute": 59}
